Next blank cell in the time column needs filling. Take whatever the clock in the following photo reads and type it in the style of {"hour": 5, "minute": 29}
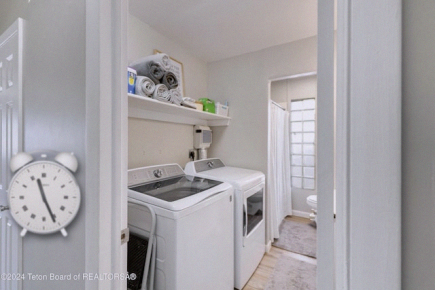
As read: {"hour": 11, "minute": 26}
